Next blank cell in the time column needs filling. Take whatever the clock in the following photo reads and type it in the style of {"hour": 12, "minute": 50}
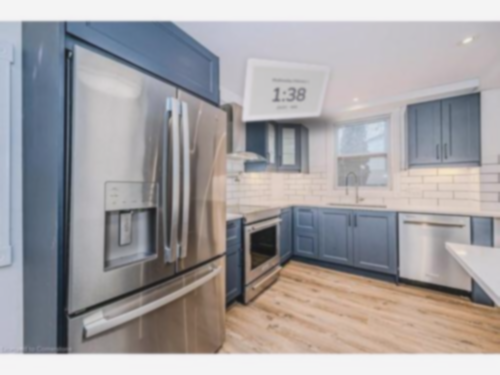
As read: {"hour": 1, "minute": 38}
